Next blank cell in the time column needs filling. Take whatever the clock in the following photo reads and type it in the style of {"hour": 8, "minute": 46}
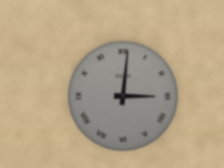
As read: {"hour": 3, "minute": 1}
